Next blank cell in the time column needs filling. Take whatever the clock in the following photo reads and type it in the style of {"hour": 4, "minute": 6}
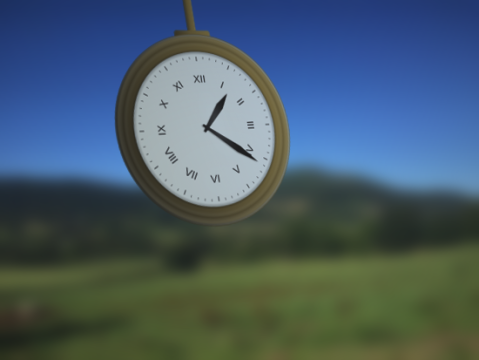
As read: {"hour": 1, "minute": 21}
